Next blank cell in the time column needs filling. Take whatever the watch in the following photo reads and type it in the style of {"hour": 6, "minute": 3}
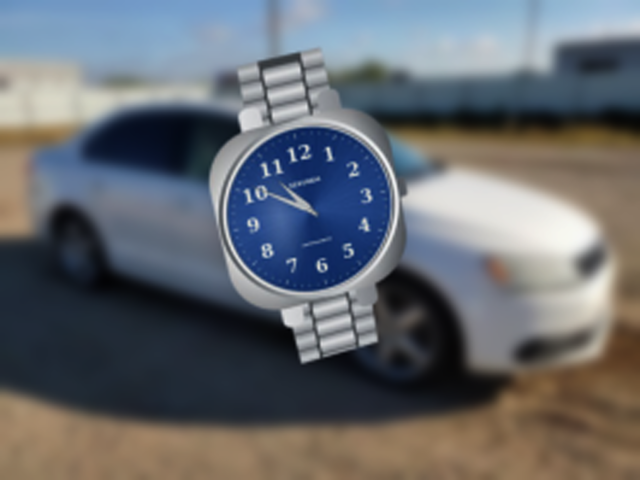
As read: {"hour": 10, "minute": 51}
